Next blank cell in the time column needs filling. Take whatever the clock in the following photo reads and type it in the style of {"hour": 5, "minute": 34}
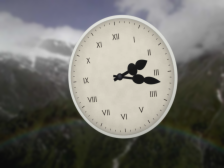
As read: {"hour": 2, "minute": 17}
